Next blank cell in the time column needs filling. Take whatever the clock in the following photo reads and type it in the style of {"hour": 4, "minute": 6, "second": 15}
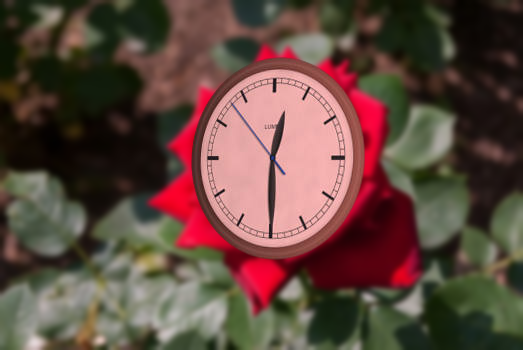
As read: {"hour": 12, "minute": 29, "second": 53}
